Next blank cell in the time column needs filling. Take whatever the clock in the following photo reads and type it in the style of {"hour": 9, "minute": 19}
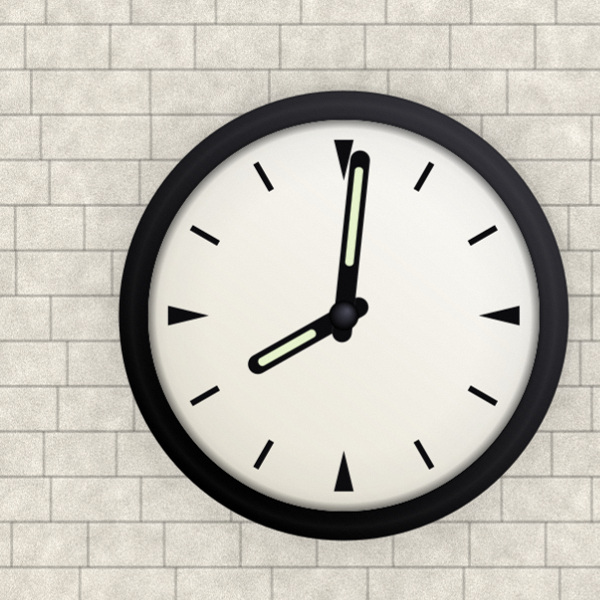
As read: {"hour": 8, "minute": 1}
